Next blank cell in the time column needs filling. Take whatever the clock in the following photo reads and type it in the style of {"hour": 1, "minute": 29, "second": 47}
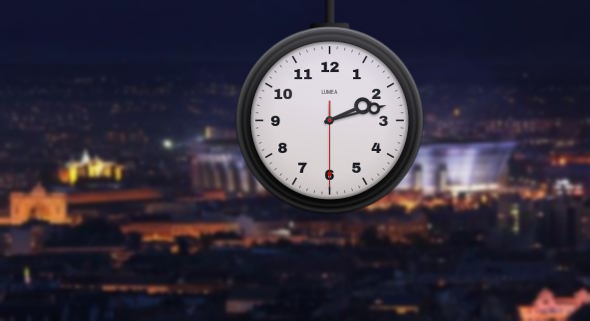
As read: {"hour": 2, "minute": 12, "second": 30}
